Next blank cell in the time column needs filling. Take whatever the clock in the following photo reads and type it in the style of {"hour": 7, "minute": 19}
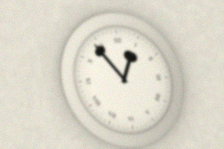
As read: {"hour": 12, "minute": 54}
